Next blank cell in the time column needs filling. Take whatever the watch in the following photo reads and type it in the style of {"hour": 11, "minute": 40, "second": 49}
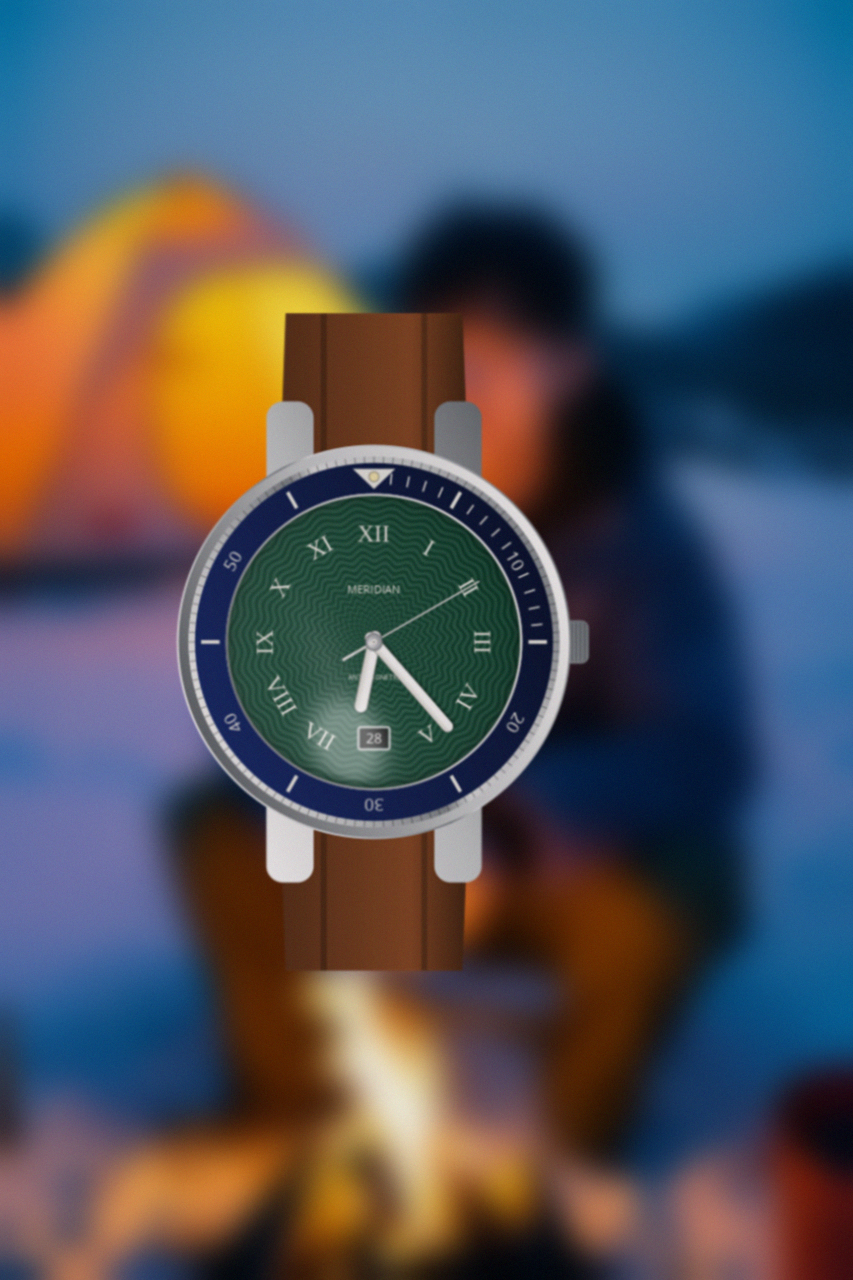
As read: {"hour": 6, "minute": 23, "second": 10}
